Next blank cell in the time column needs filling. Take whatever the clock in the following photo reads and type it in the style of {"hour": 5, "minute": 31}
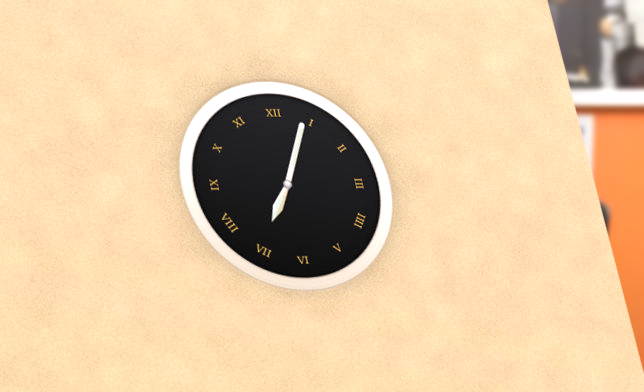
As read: {"hour": 7, "minute": 4}
